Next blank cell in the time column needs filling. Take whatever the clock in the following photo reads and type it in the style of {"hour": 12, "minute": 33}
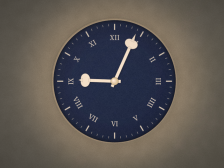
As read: {"hour": 9, "minute": 4}
